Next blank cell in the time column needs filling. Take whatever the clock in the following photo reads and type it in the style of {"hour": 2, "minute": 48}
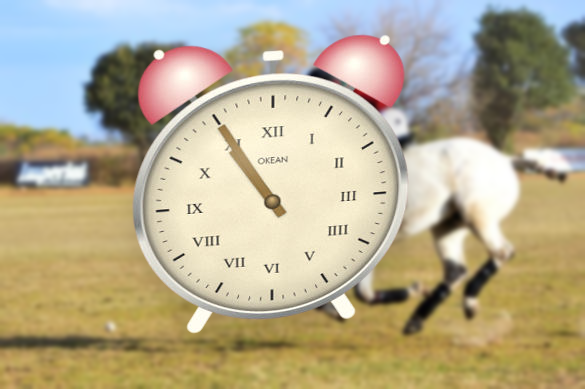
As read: {"hour": 10, "minute": 55}
